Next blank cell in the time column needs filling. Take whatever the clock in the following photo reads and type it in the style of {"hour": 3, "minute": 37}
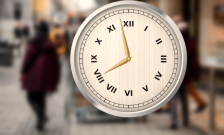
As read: {"hour": 7, "minute": 58}
